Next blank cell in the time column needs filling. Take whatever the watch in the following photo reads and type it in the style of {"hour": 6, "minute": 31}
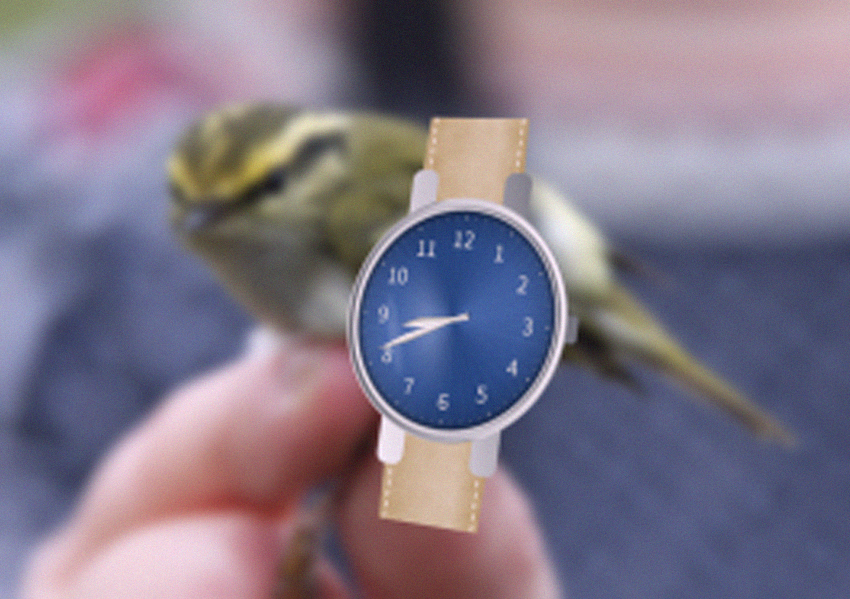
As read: {"hour": 8, "minute": 41}
